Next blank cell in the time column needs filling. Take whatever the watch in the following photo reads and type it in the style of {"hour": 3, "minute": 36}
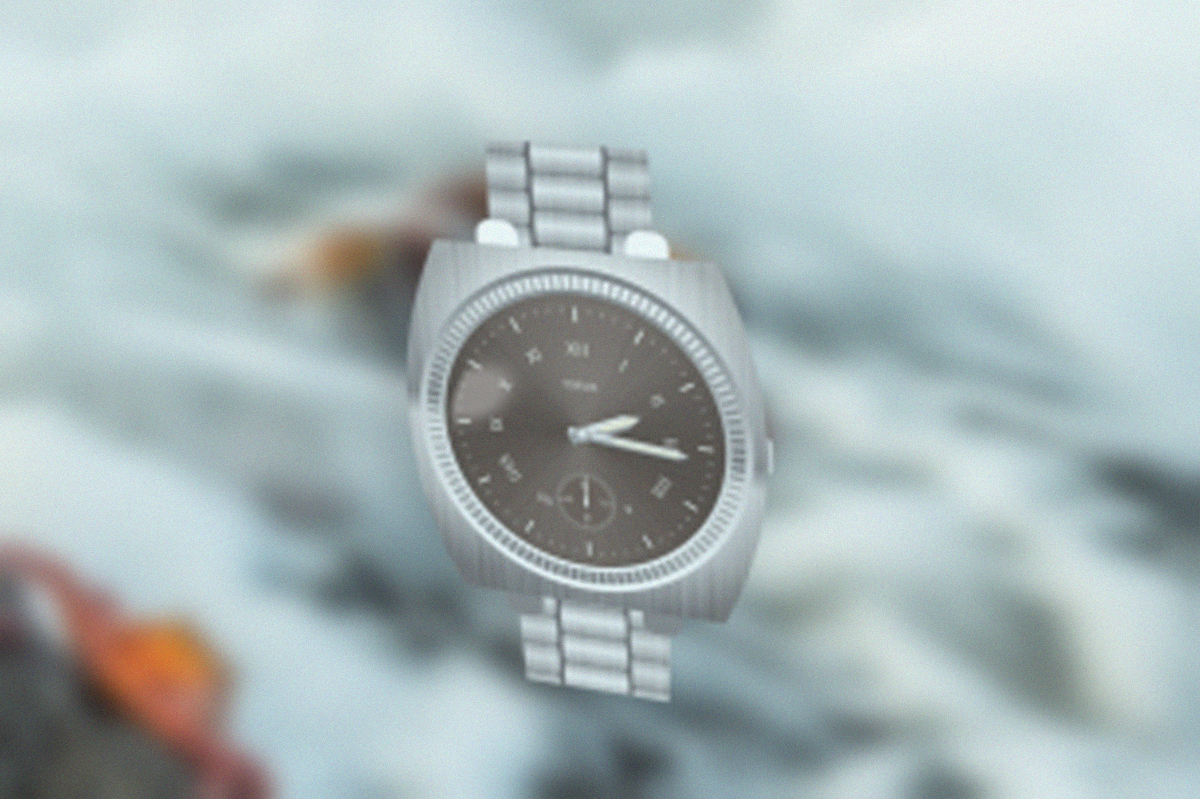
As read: {"hour": 2, "minute": 16}
